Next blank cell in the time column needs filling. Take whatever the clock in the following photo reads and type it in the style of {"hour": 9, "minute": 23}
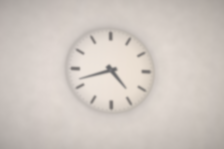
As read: {"hour": 4, "minute": 42}
